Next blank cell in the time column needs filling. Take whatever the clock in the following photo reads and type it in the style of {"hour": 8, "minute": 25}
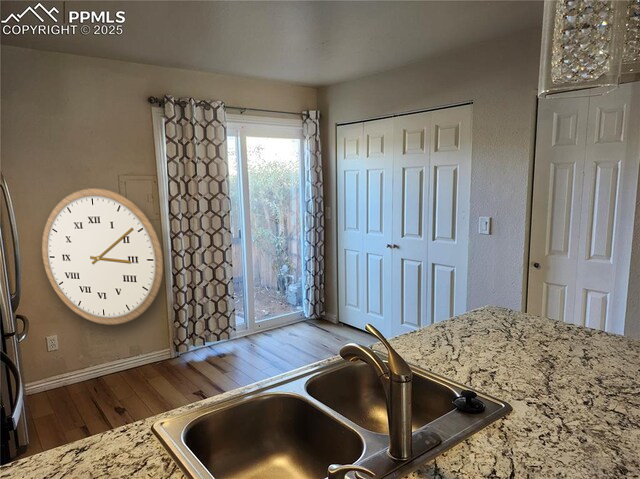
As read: {"hour": 3, "minute": 9}
